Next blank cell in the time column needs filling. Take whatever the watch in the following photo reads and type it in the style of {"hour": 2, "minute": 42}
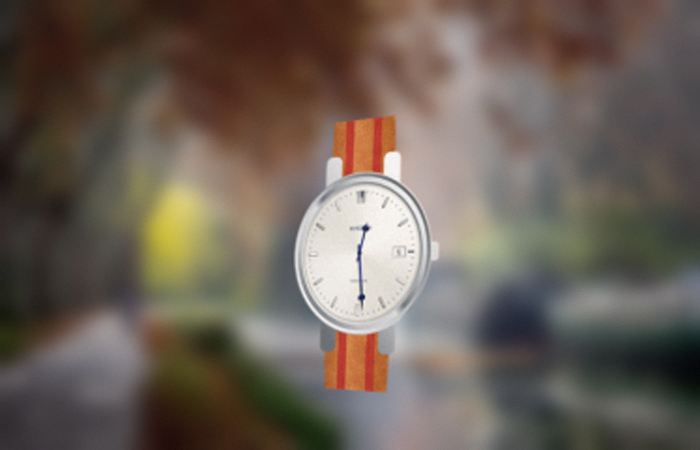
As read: {"hour": 12, "minute": 29}
